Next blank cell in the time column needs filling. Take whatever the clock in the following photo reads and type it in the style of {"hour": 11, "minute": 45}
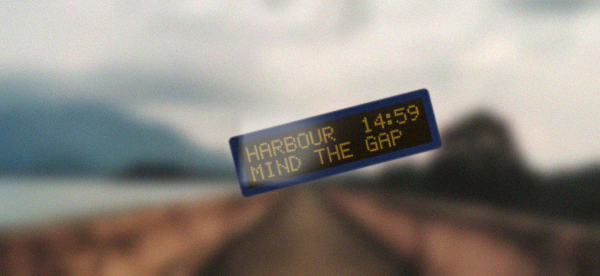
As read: {"hour": 14, "minute": 59}
